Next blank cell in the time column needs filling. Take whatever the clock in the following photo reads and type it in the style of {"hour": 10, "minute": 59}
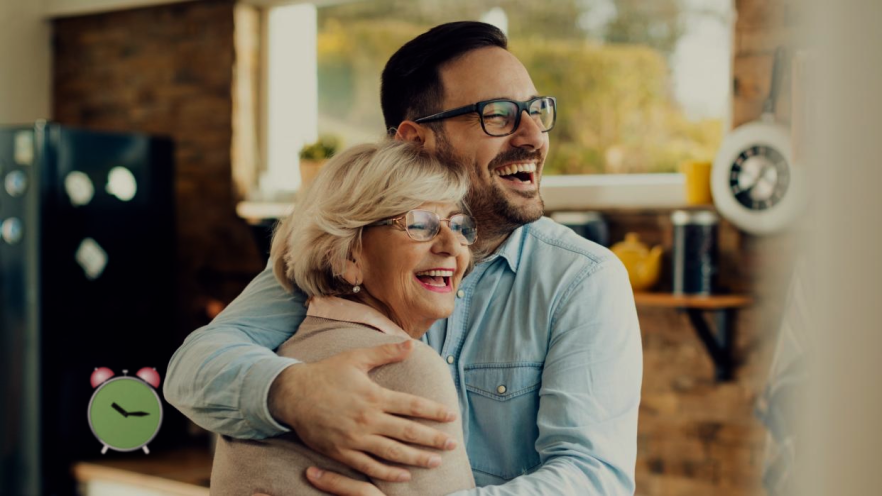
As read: {"hour": 10, "minute": 15}
